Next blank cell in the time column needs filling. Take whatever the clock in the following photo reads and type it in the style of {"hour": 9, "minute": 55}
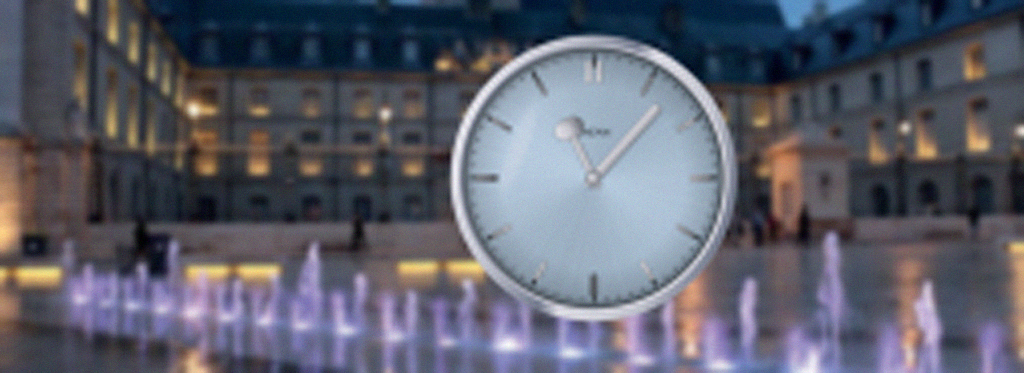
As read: {"hour": 11, "minute": 7}
